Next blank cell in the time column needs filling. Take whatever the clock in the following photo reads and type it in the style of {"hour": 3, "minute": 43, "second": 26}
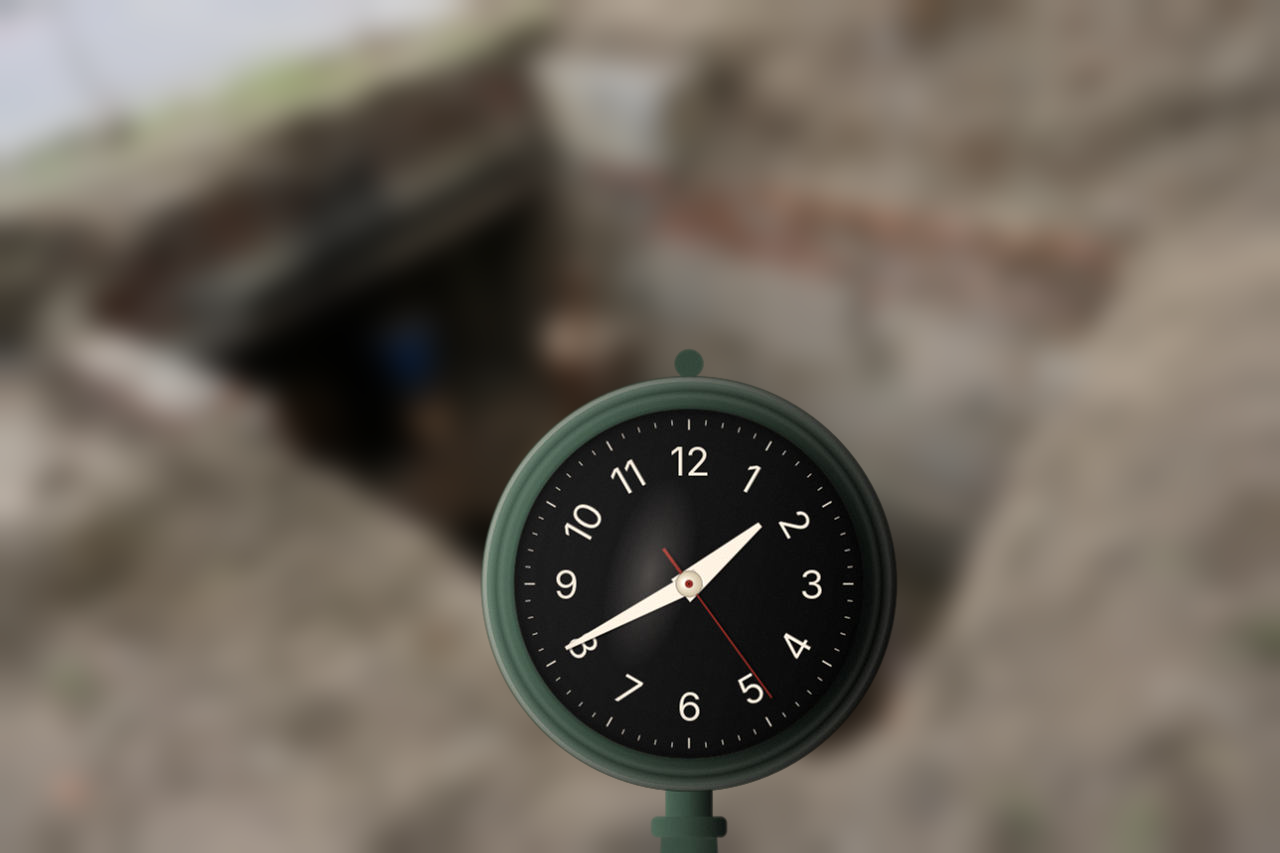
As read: {"hour": 1, "minute": 40, "second": 24}
